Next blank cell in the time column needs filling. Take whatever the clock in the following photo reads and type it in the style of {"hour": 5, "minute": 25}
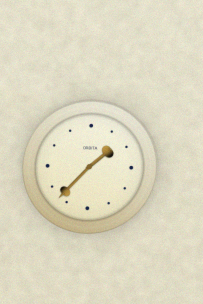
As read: {"hour": 1, "minute": 37}
